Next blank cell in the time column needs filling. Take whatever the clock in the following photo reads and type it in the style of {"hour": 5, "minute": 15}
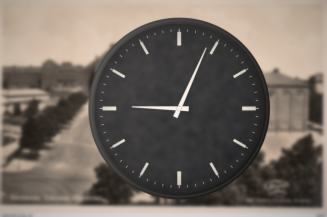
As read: {"hour": 9, "minute": 4}
